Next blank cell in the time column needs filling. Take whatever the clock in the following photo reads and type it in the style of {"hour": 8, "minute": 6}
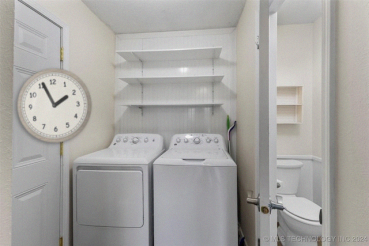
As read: {"hour": 1, "minute": 56}
